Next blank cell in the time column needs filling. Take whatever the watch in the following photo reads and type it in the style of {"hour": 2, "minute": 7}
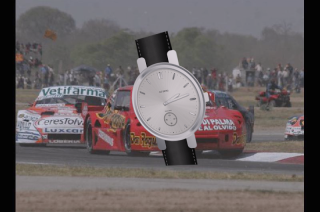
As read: {"hour": 2, "minute": 13}
